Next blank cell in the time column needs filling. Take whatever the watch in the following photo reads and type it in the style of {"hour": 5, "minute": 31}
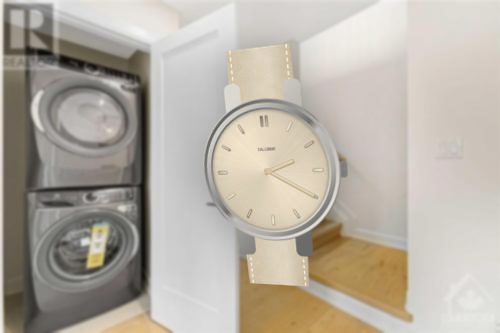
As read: {"hour": 2, "minute": 20}
